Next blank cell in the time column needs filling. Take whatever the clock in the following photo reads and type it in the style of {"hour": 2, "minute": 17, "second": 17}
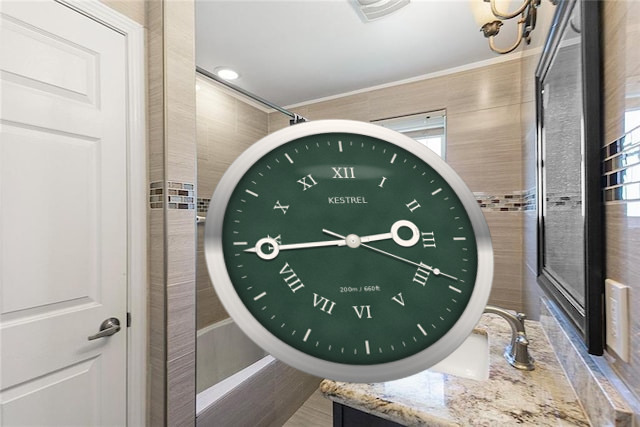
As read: {"hour": 2, "minute": 44, "second": 19}
